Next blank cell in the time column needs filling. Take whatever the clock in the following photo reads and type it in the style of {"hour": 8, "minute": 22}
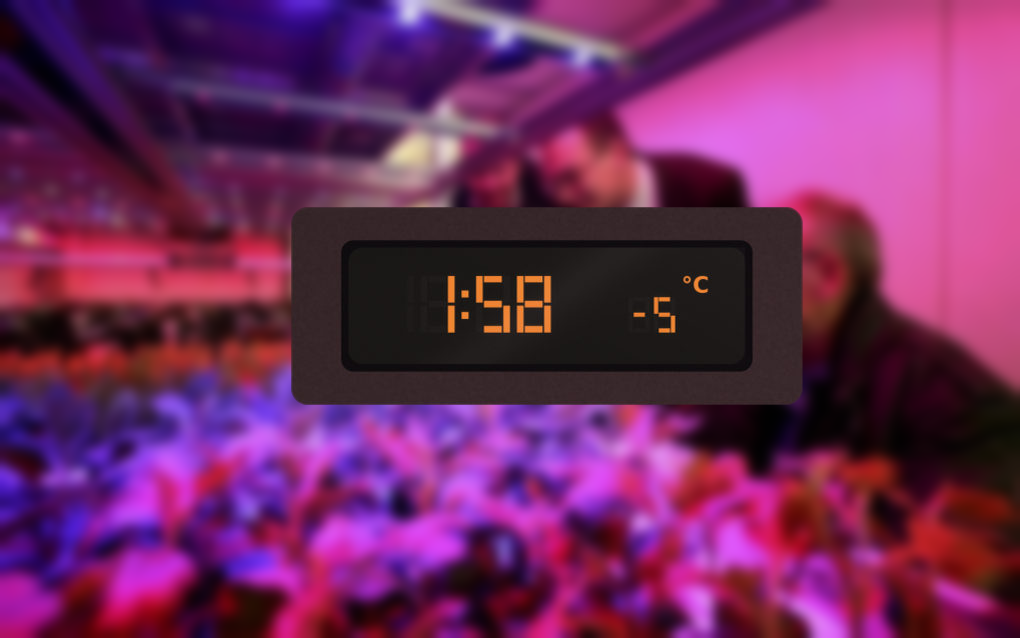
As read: {"hour": 1, "minute": 58}
